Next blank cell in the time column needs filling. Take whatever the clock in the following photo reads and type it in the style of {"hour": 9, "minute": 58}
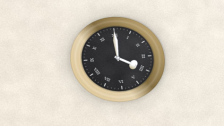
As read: {"hour": 4, "minute": 0}
